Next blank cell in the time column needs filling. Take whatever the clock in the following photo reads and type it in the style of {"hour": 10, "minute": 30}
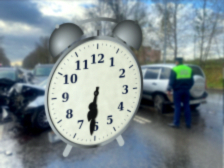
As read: {"hour": 6, "minute": 31}
